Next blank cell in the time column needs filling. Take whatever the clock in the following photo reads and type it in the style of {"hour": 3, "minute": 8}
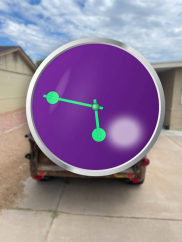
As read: {"hour": 5, "minute": 47}
